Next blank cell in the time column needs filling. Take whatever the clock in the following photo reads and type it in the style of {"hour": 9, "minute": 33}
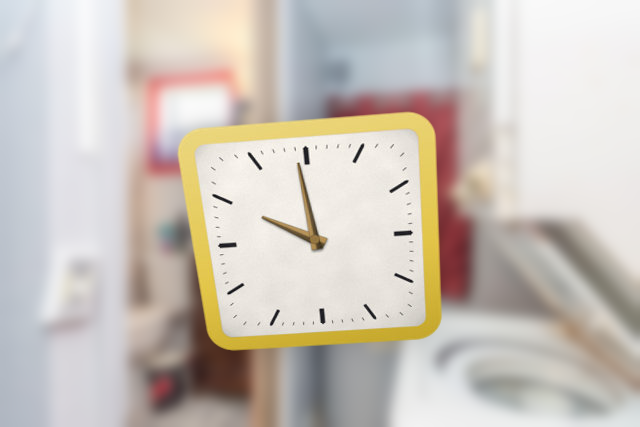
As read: {"hour": 9, "minute": 59}
